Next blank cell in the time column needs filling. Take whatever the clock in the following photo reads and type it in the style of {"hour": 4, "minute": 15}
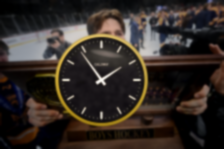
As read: {"hour": 1, "minute": 54}
